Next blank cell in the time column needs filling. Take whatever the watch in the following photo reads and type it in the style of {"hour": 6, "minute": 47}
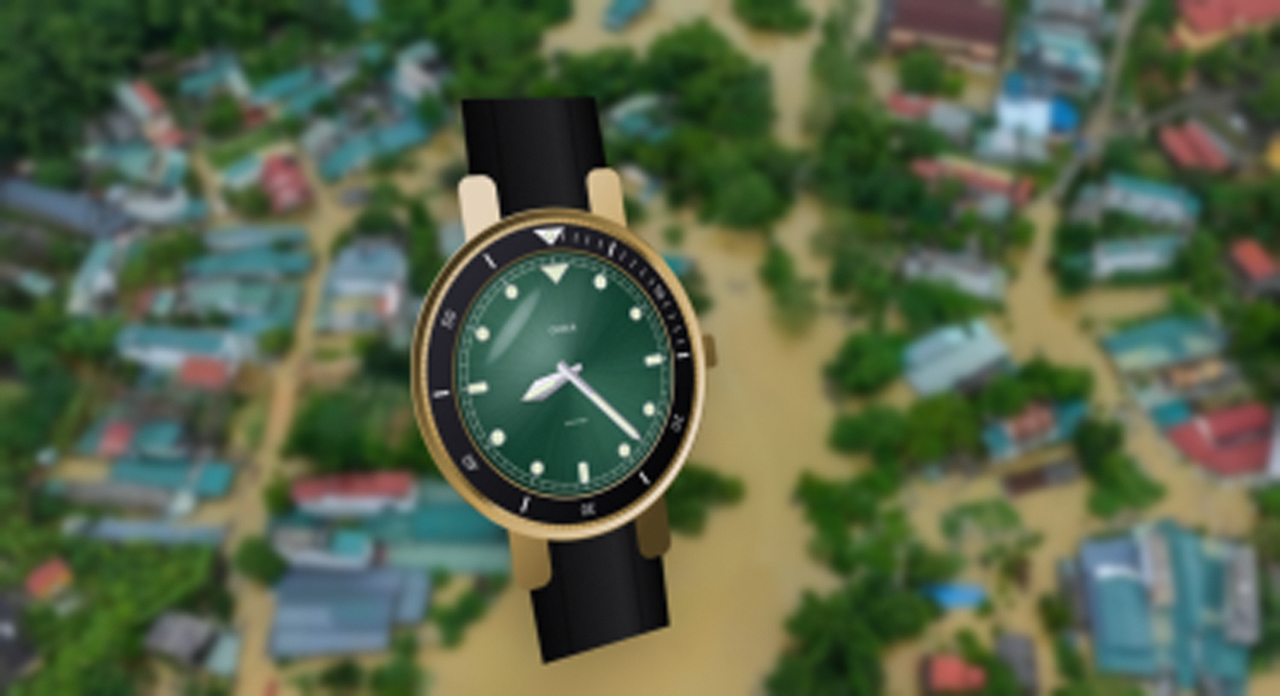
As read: {"hour": 8, "minute": 23}
